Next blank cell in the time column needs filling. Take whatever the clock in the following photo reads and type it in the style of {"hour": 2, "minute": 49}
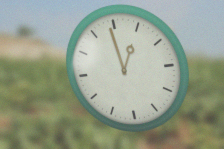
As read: {"hour": 12, "minute": 59}
